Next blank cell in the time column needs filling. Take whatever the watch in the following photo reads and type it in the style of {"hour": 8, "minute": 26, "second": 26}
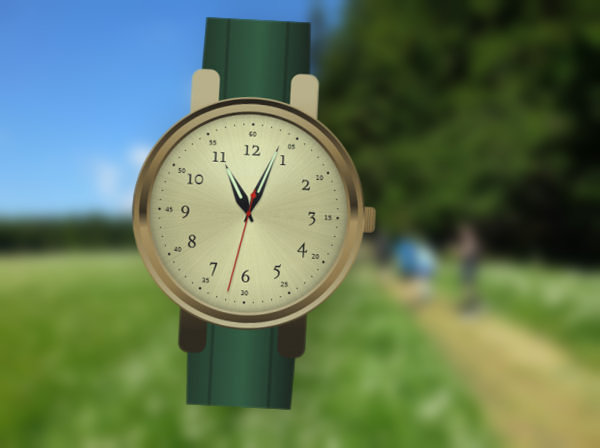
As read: {"hour": 11, "minute": 3, "second": 32}
